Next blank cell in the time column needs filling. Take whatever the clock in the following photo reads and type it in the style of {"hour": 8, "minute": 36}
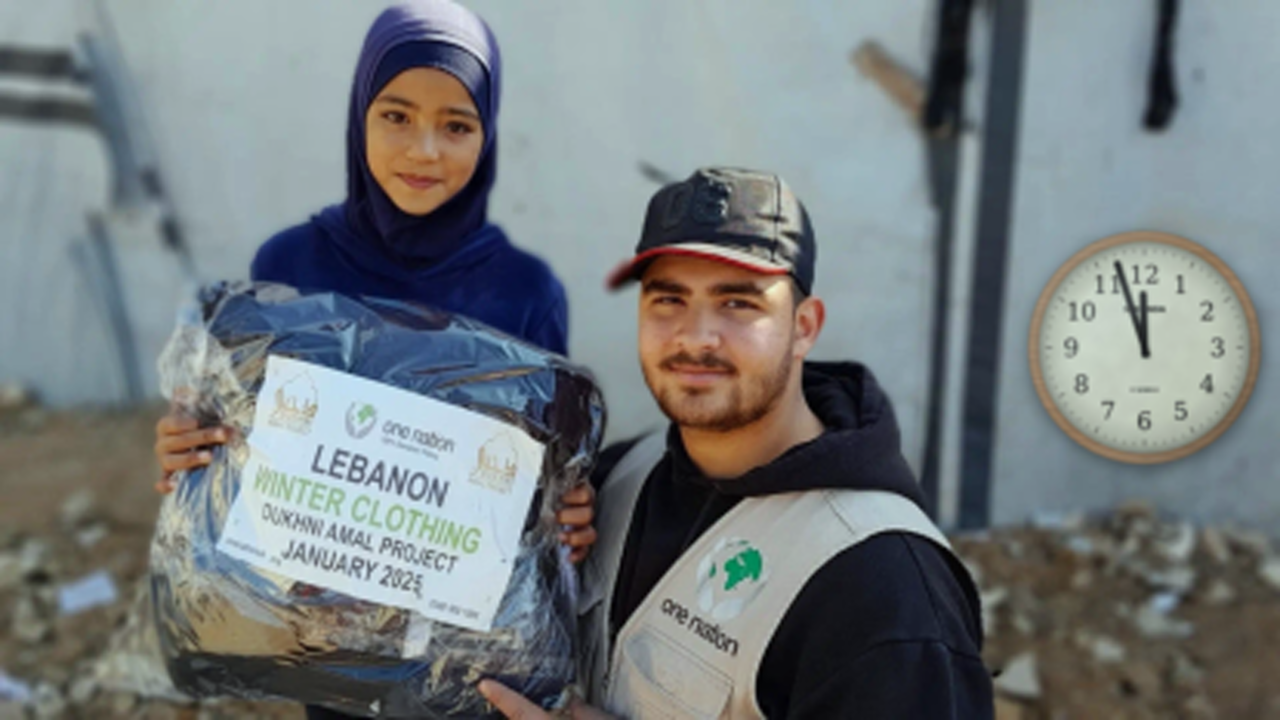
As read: {"hour": 11, "minute": 57}
